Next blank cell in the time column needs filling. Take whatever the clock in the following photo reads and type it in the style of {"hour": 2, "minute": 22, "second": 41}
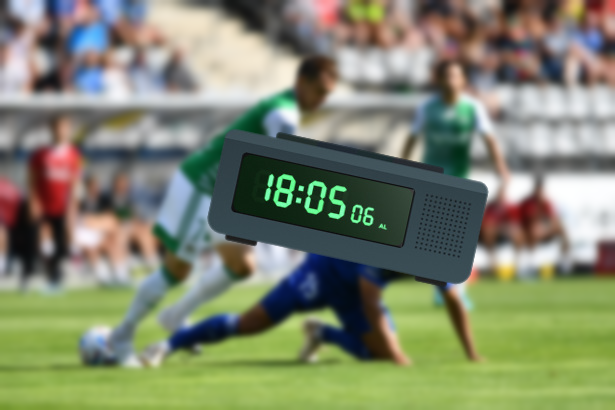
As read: {"hour": 18, "minute": 5, "second": 6}
